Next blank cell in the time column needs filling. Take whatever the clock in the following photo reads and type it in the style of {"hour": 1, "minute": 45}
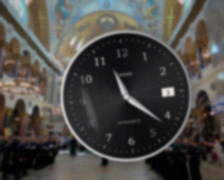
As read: {"hour": 11, "minute": 22}
